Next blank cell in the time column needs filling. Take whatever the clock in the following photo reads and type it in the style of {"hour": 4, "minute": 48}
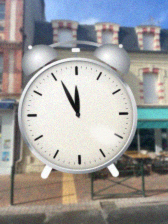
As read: {"hour": 11, "minute": 56}
